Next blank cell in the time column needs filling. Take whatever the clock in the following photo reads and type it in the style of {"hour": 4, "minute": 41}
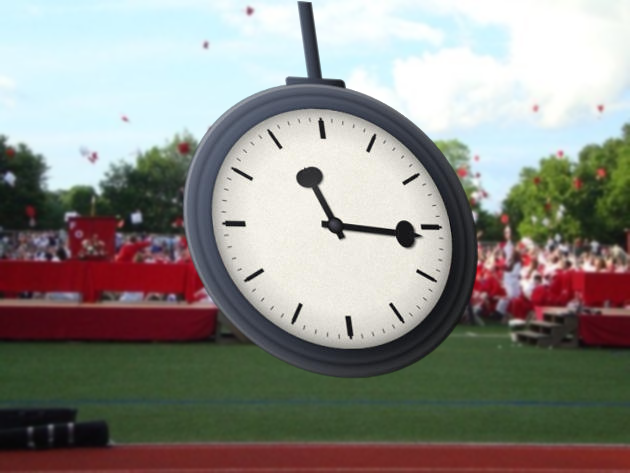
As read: {"hour": 11, "minute": 16}
